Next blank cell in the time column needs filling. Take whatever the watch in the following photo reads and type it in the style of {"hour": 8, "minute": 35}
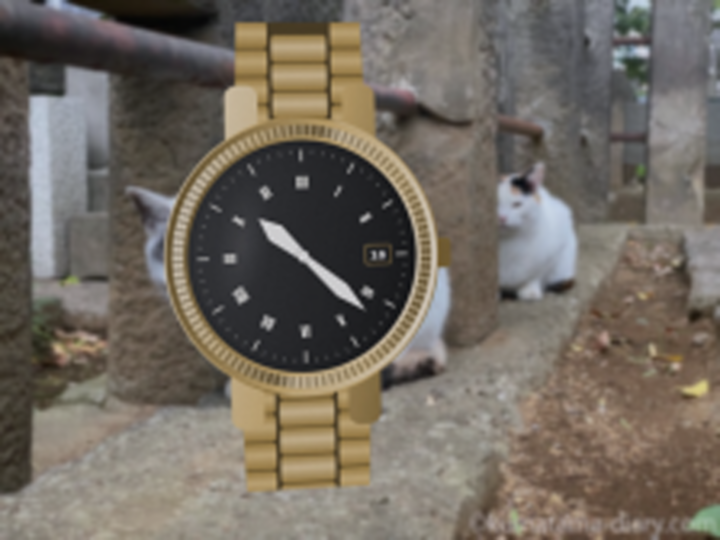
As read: {"hour": 10, "minute": 22}
